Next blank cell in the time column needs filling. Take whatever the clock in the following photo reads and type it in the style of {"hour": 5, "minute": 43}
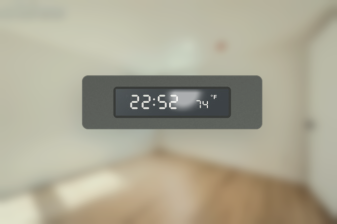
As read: {"hour": 22, "minute": 52}
